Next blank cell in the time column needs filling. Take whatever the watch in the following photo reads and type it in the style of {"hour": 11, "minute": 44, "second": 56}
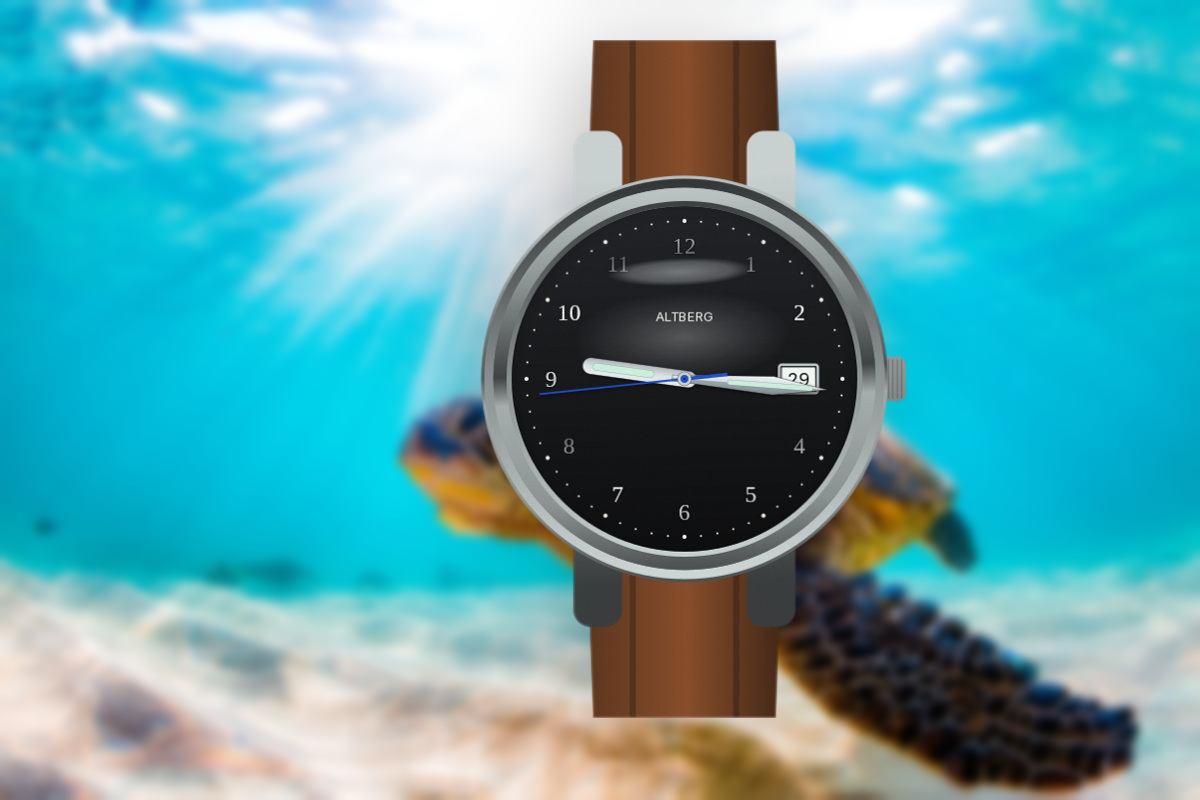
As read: {"hour": 9, "minute": 15, "second": 44}
